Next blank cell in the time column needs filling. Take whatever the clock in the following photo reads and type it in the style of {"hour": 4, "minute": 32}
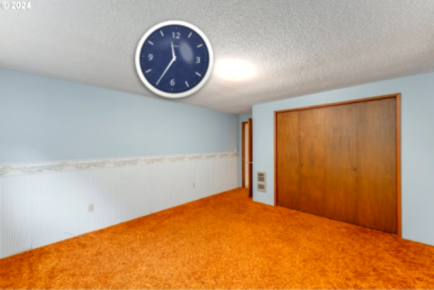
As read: {"hour": 11, "minute": 35}
